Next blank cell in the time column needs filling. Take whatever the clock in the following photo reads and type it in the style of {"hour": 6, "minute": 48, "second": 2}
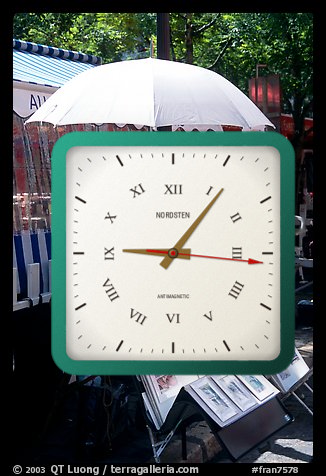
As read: {"hour": 9, "minute": 6, "second": 16}
